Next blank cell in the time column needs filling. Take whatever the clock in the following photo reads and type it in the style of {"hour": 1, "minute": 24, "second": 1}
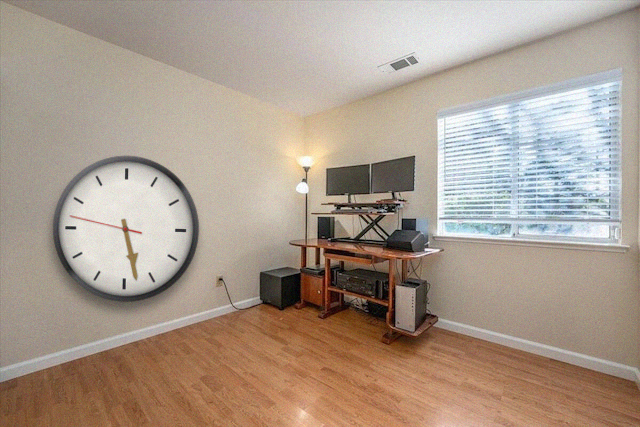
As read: {"hour": 5, "minute": 27, "second": 47}
